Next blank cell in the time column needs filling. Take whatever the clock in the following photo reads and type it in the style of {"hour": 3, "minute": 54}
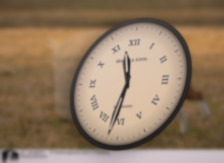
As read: {"hour": 11, "minute": 32}
